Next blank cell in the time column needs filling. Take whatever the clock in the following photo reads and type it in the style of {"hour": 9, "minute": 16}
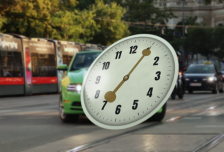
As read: {"hour": 7, "minute": 5}
